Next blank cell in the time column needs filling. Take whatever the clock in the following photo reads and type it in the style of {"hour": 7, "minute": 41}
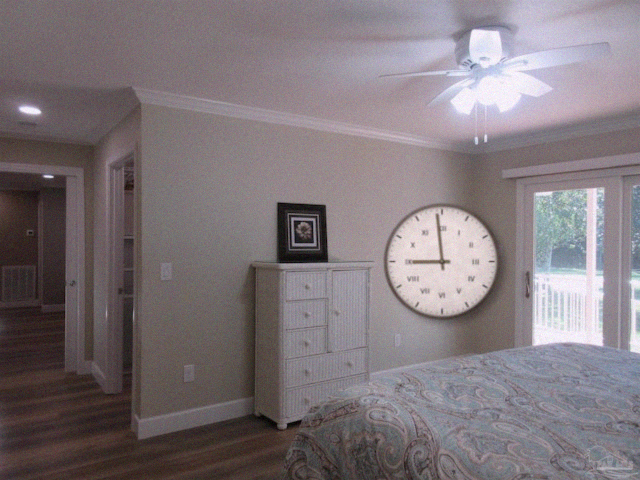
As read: {"hour": 8, "minute": 59}
